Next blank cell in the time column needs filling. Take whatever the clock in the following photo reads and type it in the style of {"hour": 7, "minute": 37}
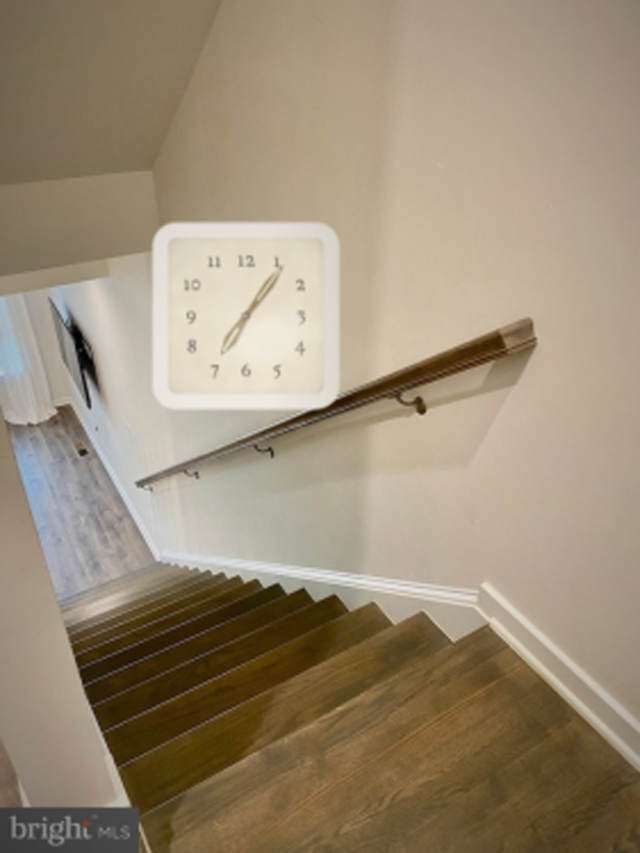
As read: {"hour": 7, "minute": 6}
